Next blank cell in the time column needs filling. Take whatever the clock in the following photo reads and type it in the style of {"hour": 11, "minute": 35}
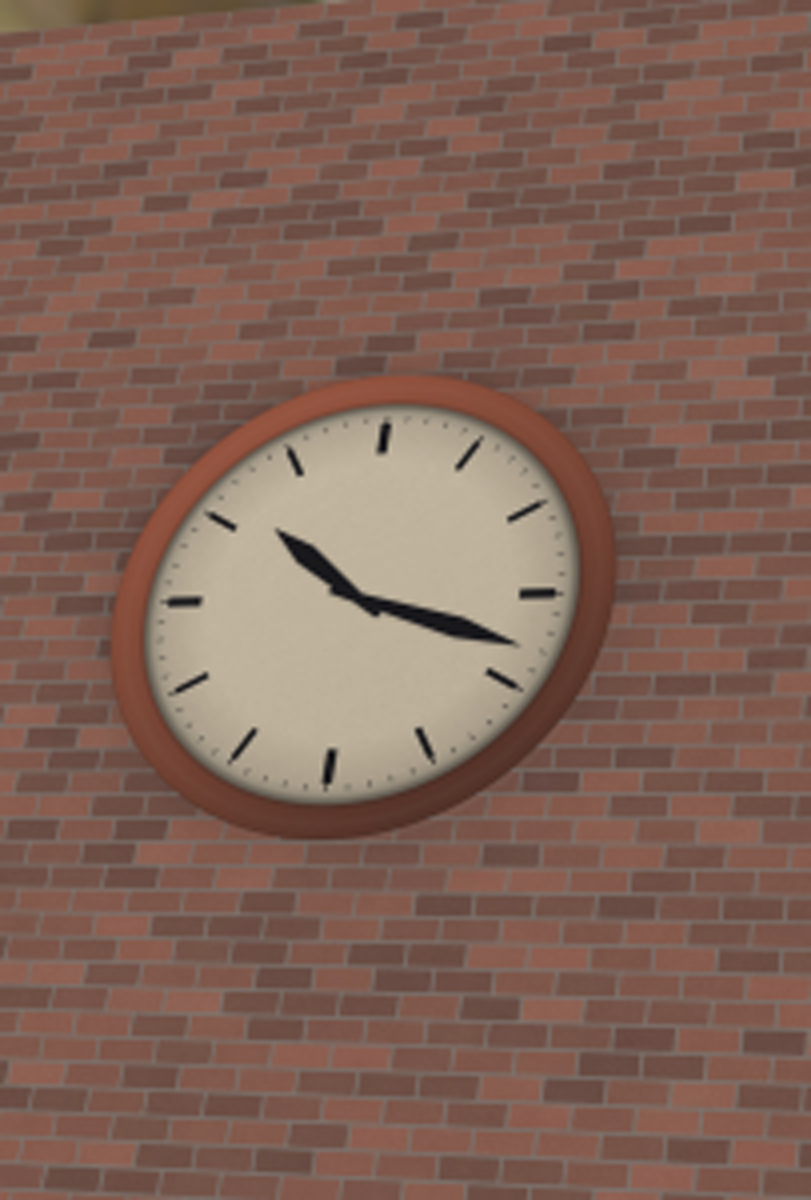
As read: {"hour": 10, "minute": 18}
